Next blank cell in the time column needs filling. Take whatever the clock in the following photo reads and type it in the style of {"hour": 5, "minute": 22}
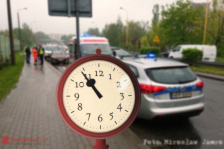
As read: {"hour": 10, "minute": 54}
